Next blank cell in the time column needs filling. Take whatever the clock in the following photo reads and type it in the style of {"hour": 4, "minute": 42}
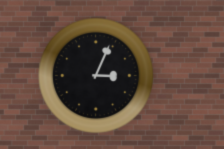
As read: {"hour": 3, "minute": 4}
